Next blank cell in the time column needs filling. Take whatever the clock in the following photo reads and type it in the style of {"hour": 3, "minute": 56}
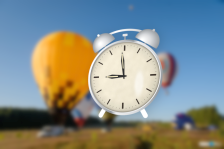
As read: {"hour": 8, "minute": 59}
